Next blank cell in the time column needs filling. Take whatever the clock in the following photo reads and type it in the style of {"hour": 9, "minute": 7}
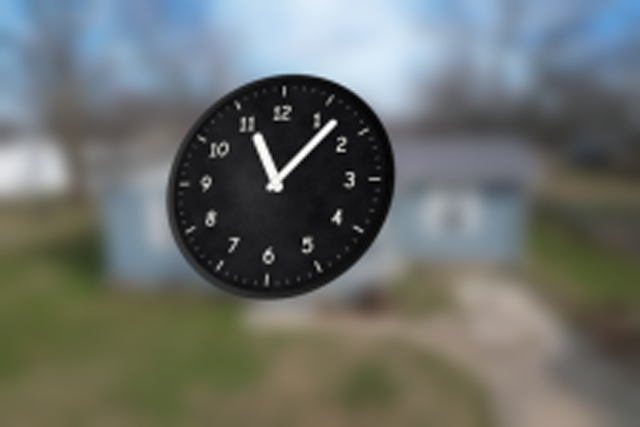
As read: {"hour": 11, "minute": 7}
